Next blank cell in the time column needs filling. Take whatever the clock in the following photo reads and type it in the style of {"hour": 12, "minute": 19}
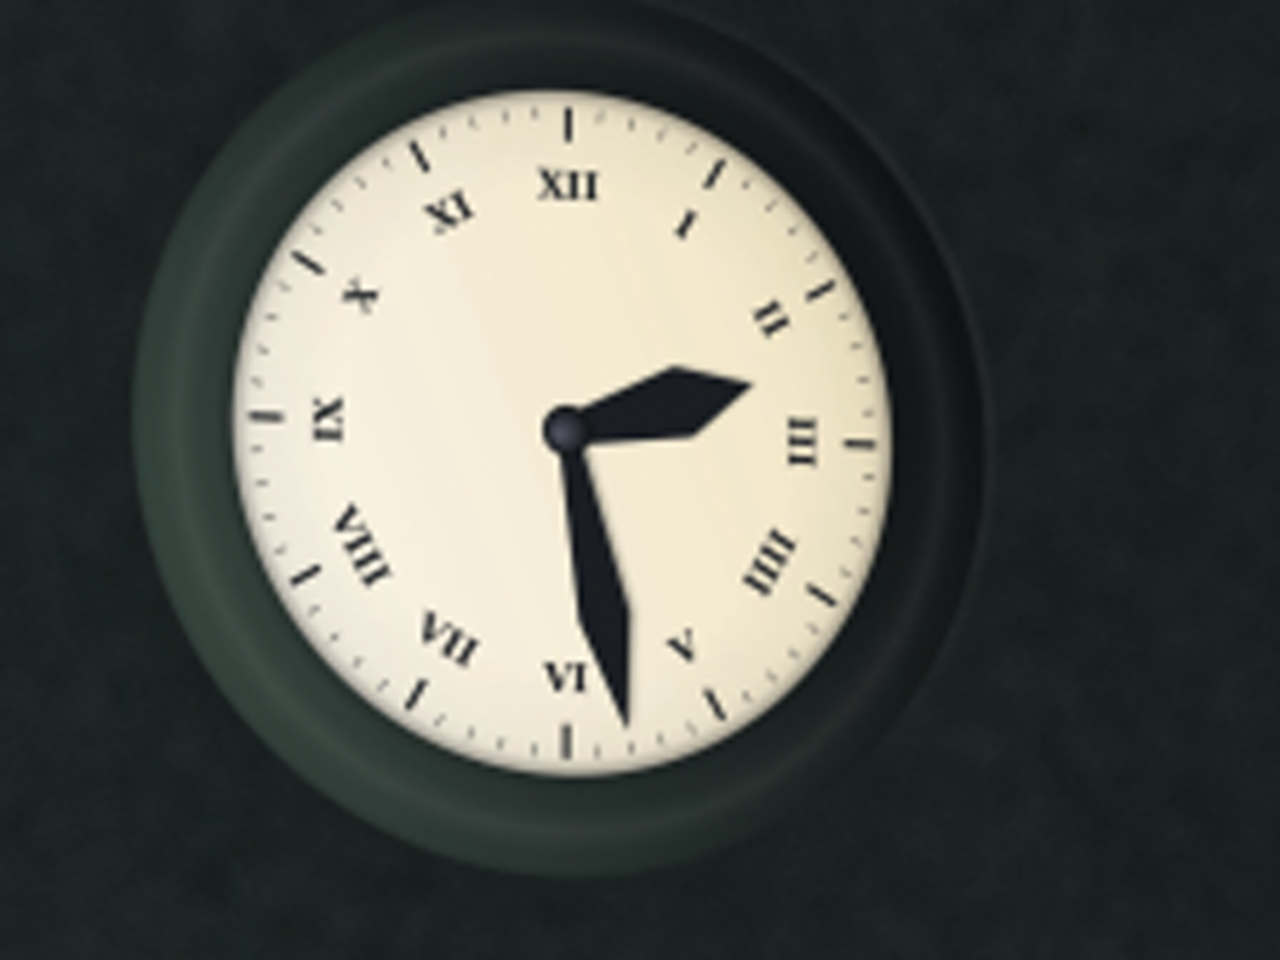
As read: {"hour": 2, "minute": 28}
